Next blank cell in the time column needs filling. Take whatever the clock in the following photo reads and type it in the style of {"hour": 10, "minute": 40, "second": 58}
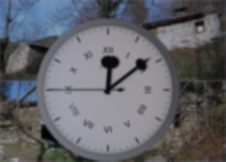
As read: {"hour": 12, "minute": 8, "second": 45}
